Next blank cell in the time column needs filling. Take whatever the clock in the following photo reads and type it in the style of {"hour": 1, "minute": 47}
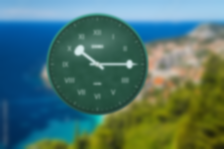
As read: {"hour": 10, "minute": 15}
